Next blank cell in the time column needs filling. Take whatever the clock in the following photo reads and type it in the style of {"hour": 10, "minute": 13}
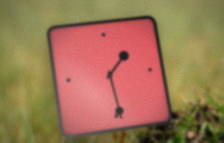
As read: {"hour": 1, "minute": 29}
